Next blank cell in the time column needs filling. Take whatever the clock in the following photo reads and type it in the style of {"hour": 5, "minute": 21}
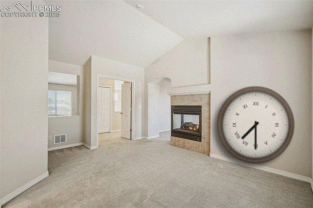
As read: {"hour": 7, "minute": 30}
